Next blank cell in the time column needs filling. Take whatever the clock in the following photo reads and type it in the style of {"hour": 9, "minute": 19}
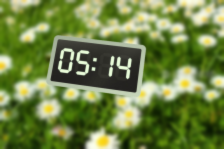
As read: {"hour": 5, "minute": 14}
